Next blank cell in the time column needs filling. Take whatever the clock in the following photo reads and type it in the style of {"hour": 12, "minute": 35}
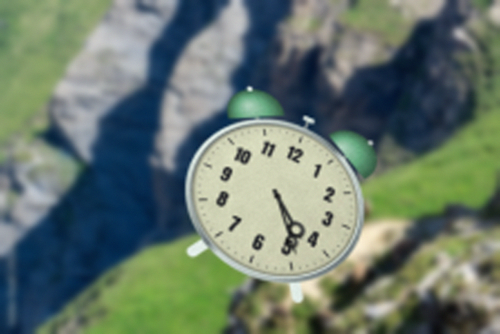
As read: {"hour": 4, "minute": 24}
